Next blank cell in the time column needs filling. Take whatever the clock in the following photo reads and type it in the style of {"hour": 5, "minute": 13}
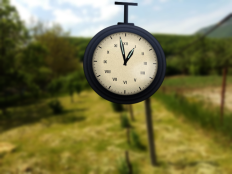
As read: {"hour": 12, "minute": 58}
